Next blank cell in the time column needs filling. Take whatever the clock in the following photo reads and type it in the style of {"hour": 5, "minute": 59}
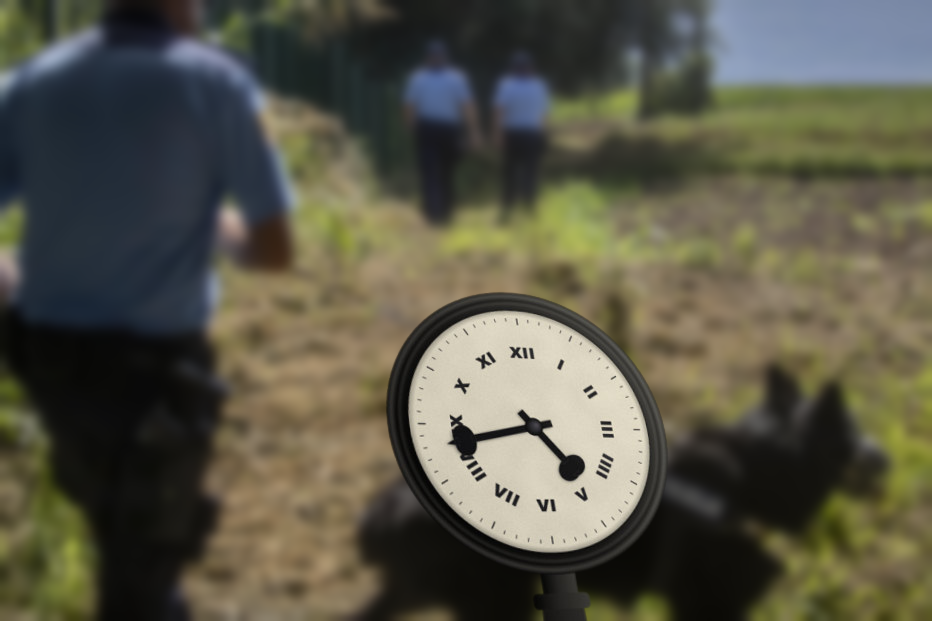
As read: {"hour": 4, "minute": 43}
